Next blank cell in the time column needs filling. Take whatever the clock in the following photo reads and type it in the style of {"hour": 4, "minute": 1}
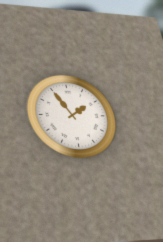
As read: {"hour": 1, "minute": 55}
